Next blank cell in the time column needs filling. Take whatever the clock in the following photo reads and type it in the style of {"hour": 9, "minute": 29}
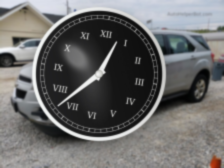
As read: {"hour": 12, "minute": 37}
